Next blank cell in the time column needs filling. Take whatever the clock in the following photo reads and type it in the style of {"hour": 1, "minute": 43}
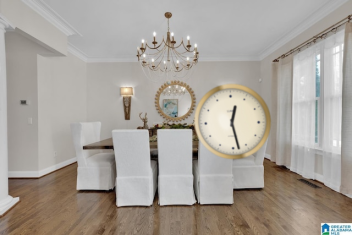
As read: {"hour": 12, "minute": 28}
